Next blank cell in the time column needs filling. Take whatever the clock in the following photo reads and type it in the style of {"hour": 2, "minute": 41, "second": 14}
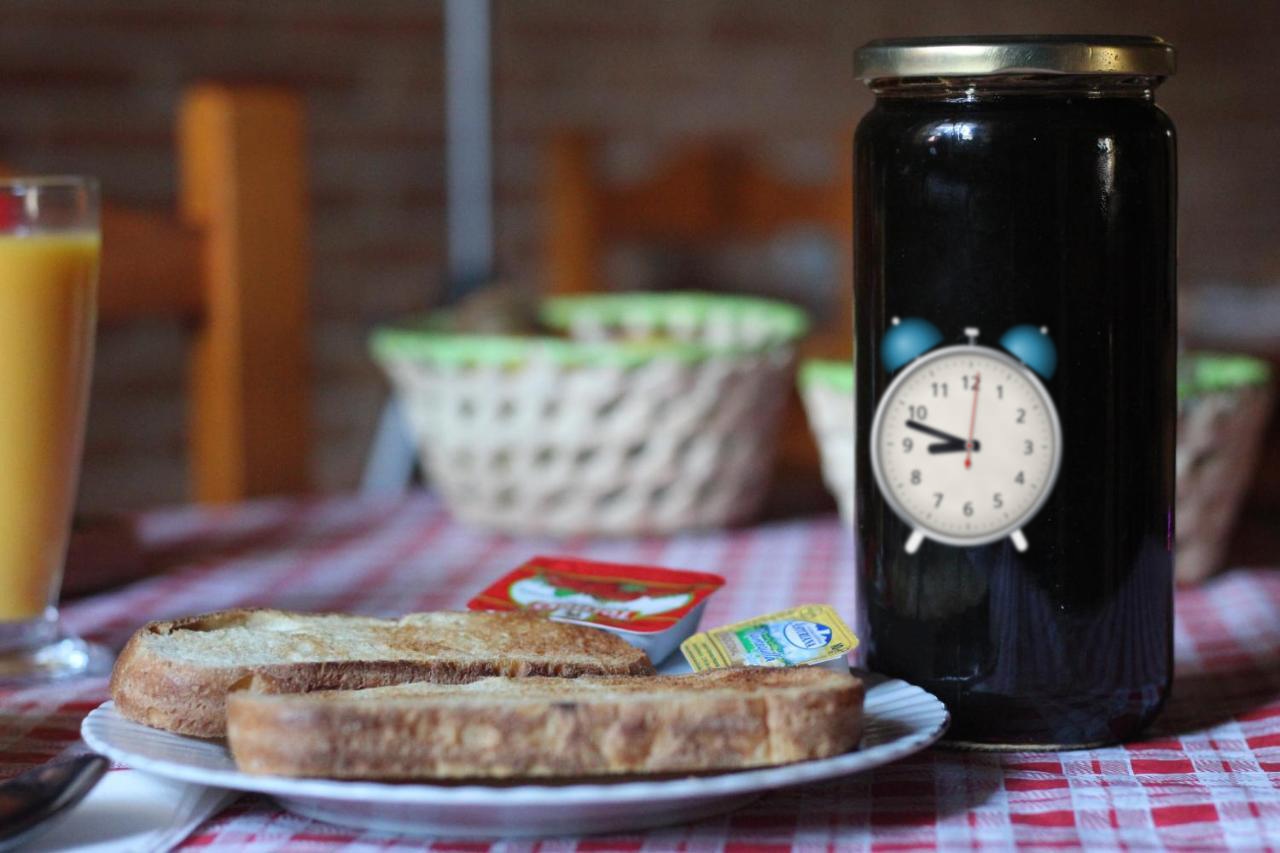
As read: {"hour": 8, "minute": 48, "second": 1}
